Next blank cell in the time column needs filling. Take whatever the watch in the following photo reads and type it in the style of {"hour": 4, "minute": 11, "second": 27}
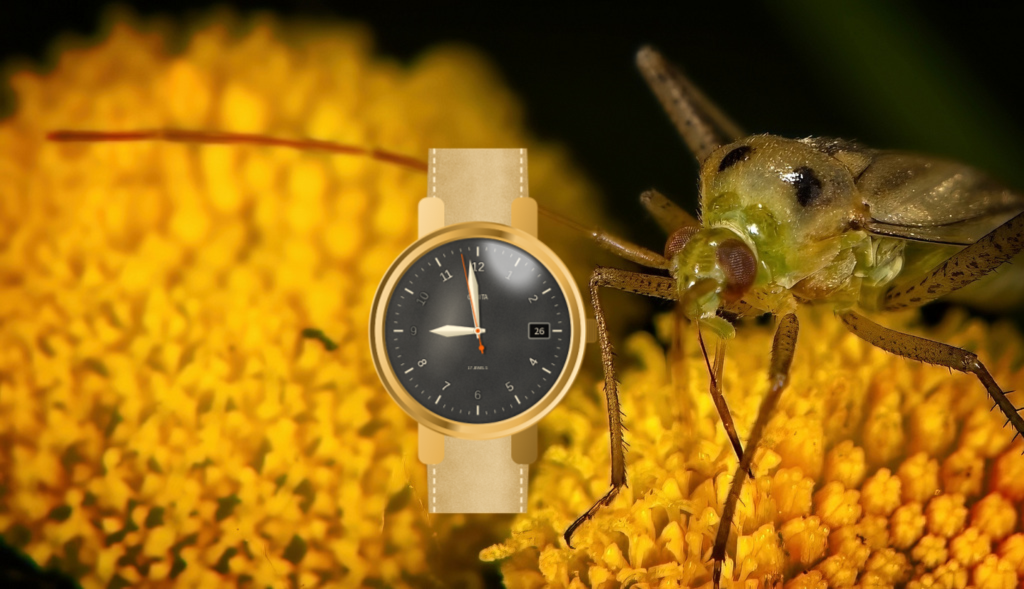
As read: {"hour": 8, "minute": 58, "second": 58}
